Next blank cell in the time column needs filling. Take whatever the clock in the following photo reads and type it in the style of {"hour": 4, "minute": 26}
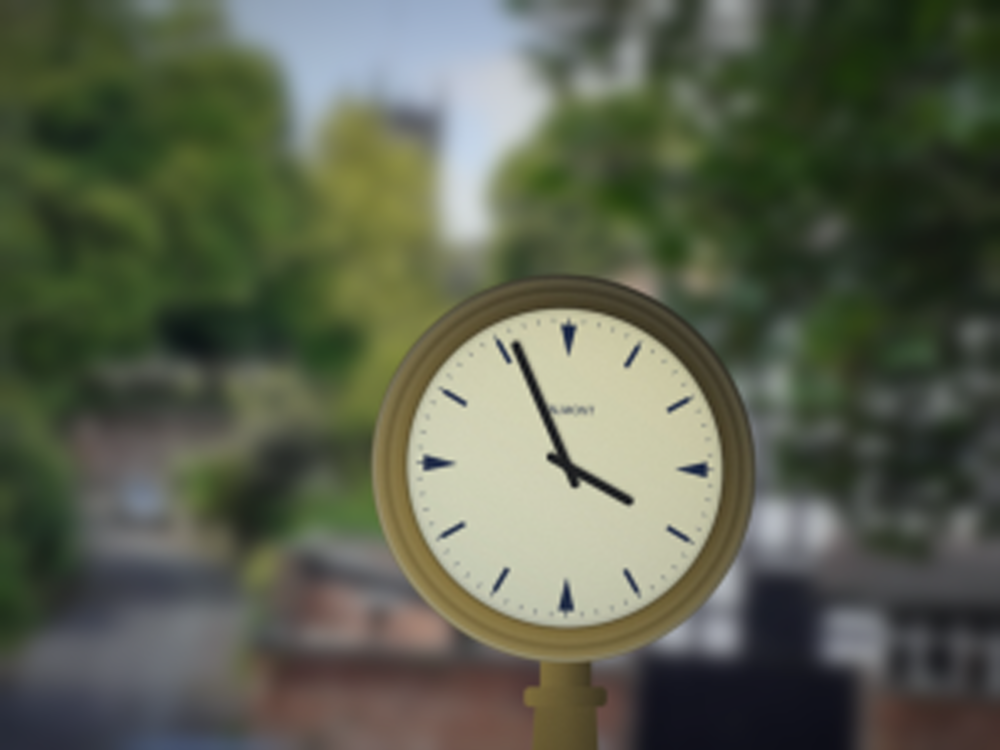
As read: {"hour": 3, "minute": 56}
